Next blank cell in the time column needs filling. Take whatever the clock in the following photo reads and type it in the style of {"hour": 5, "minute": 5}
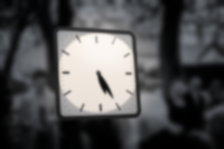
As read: {"hour": 5, "minute": 25}
